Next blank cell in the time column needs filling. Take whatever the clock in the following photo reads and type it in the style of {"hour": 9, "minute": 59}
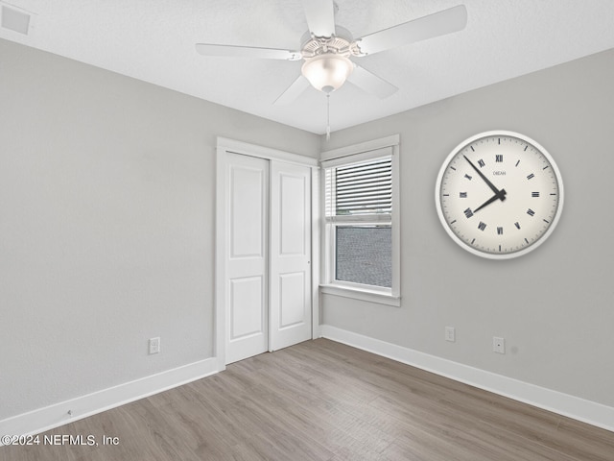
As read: {"hour": 7, "minute": 53}
